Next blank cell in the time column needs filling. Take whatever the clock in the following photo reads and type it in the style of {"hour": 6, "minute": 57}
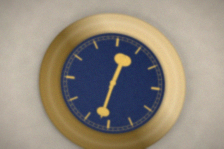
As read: {"hour": 12, "minute": 32}
